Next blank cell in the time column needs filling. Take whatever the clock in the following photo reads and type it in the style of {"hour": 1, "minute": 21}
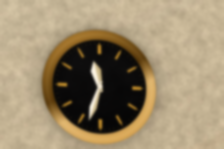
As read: {"hour": 11, "minute": 33}
